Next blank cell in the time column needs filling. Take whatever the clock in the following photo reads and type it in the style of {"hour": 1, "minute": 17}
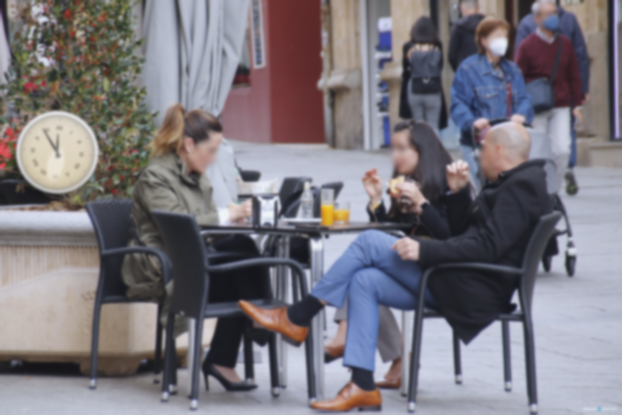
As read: {"hour": 11, "minute": 54}
